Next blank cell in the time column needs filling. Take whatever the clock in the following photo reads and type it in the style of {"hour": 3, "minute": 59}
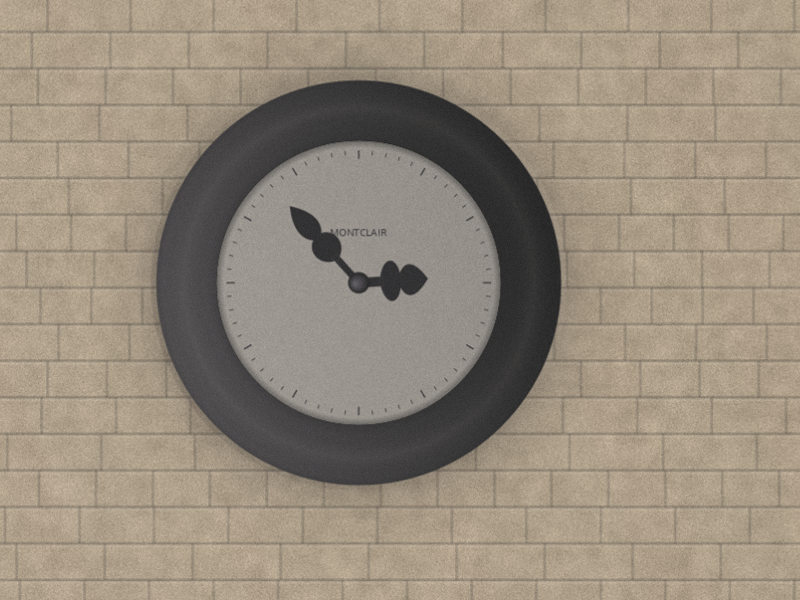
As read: {"hour": 2, "minute": 53}
